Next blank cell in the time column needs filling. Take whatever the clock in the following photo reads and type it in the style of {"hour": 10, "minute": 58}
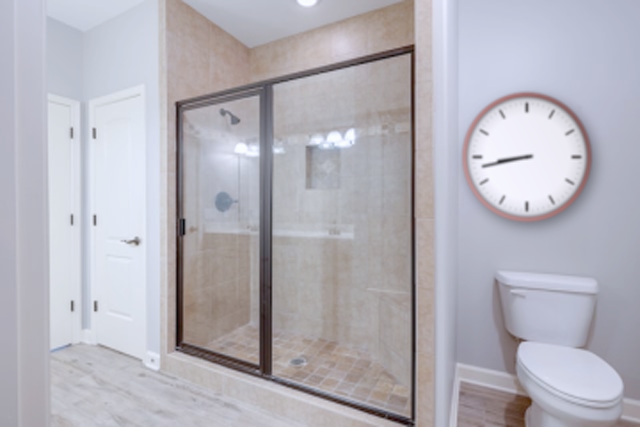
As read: {"hour": 8, "minute": 43}
